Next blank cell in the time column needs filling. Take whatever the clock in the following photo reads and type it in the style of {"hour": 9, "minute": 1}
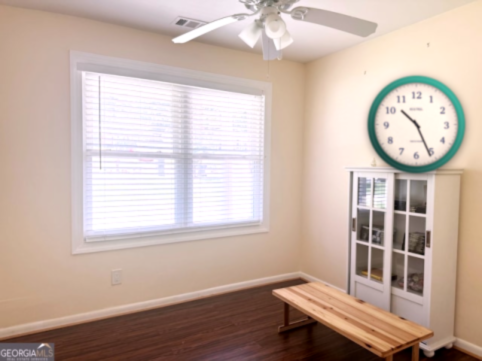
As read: {"hour": 10, "minute": 26}
